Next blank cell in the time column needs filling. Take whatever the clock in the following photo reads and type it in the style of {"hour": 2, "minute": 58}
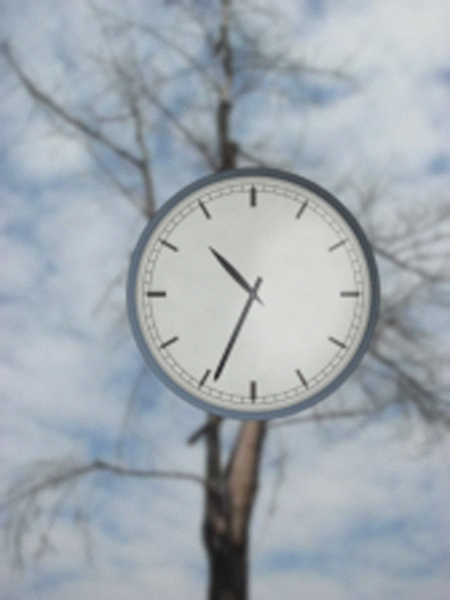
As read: {"hour": 10, "minute": 34}
